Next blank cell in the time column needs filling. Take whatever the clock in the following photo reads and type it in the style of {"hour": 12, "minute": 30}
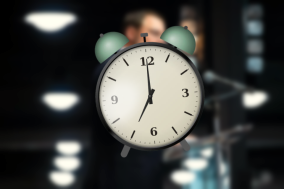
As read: {"hour": 7, "minute": 0}
